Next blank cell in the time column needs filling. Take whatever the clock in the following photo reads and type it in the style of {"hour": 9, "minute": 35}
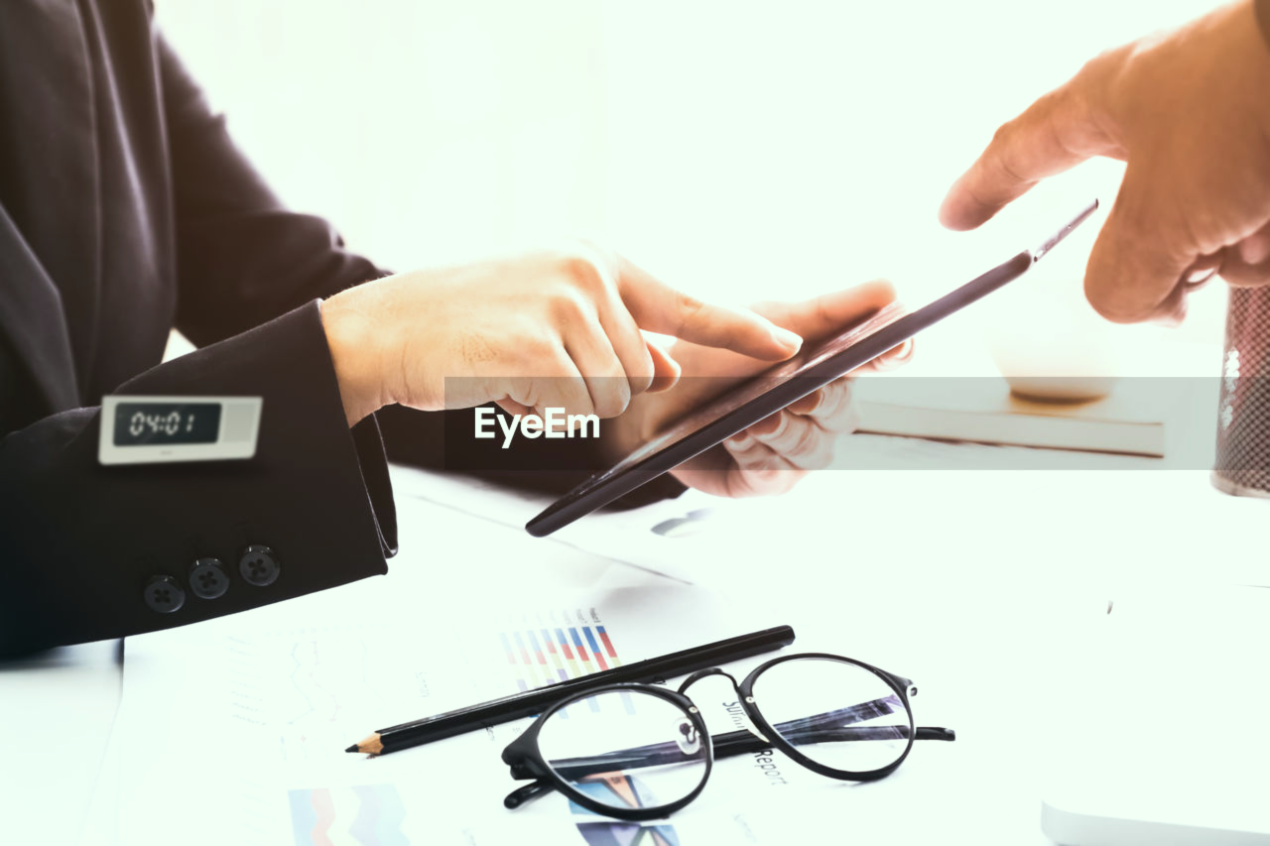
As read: {"hour": 4, "minute": 1}
